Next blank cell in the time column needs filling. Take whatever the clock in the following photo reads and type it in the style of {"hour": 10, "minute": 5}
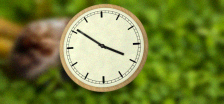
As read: {"hour": 3, "minute": 51}
